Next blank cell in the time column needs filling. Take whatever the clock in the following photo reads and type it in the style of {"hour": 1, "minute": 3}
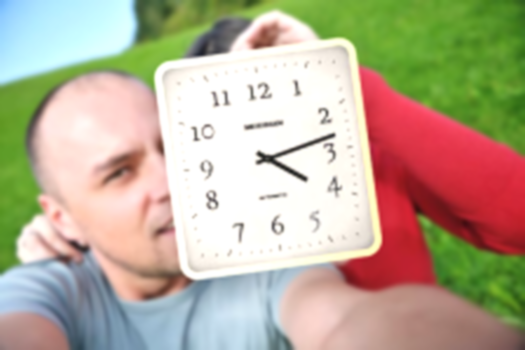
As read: {"hour": 4, "minute": 13}
